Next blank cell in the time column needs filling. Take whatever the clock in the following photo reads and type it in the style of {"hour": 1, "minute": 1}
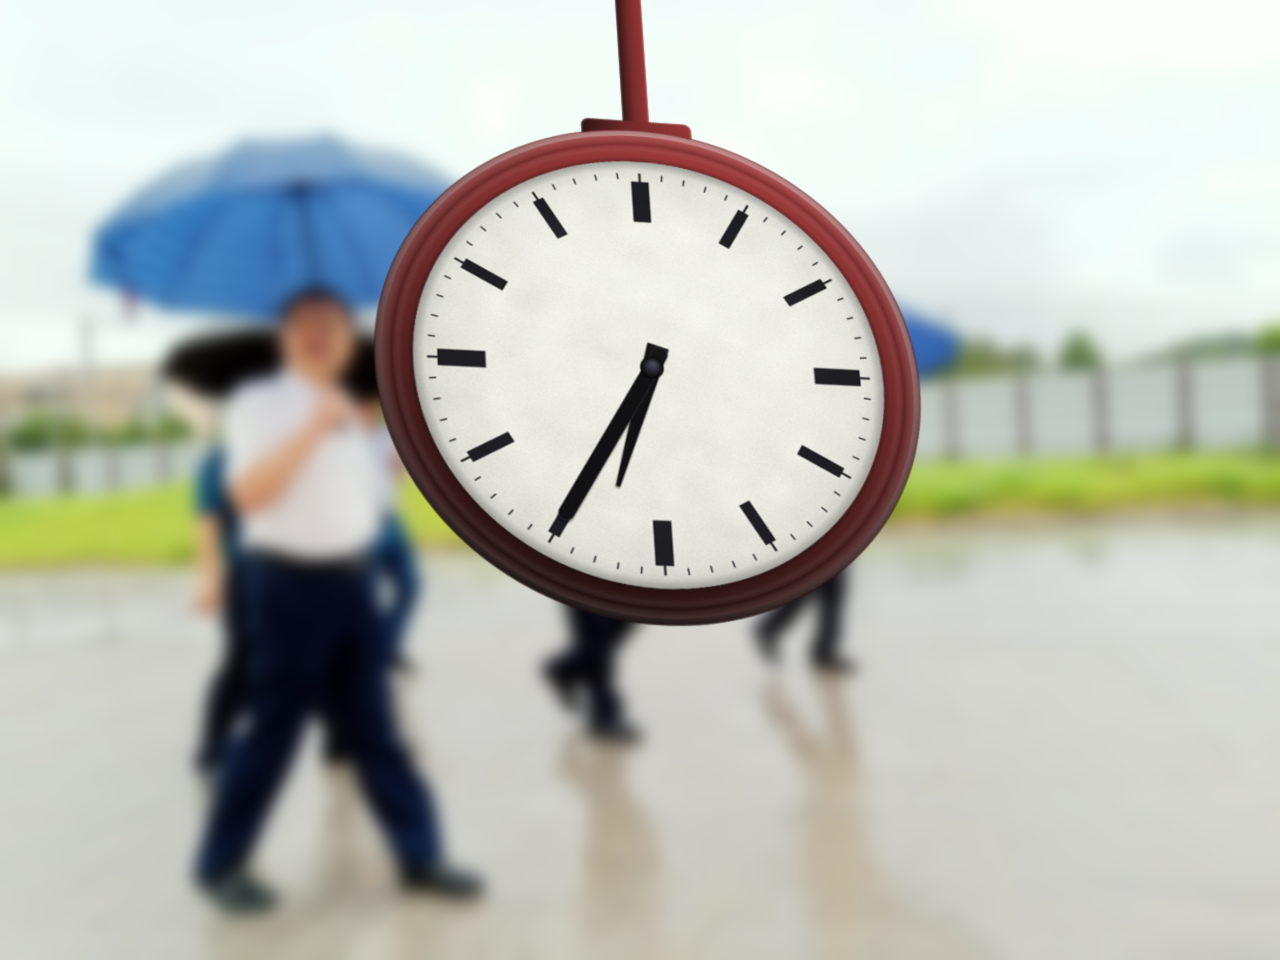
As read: {"hour": 6, "minute": 35}
